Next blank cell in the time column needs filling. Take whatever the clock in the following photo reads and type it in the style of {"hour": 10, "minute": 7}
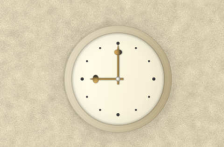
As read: {"hour": 9, "minute": 0}
